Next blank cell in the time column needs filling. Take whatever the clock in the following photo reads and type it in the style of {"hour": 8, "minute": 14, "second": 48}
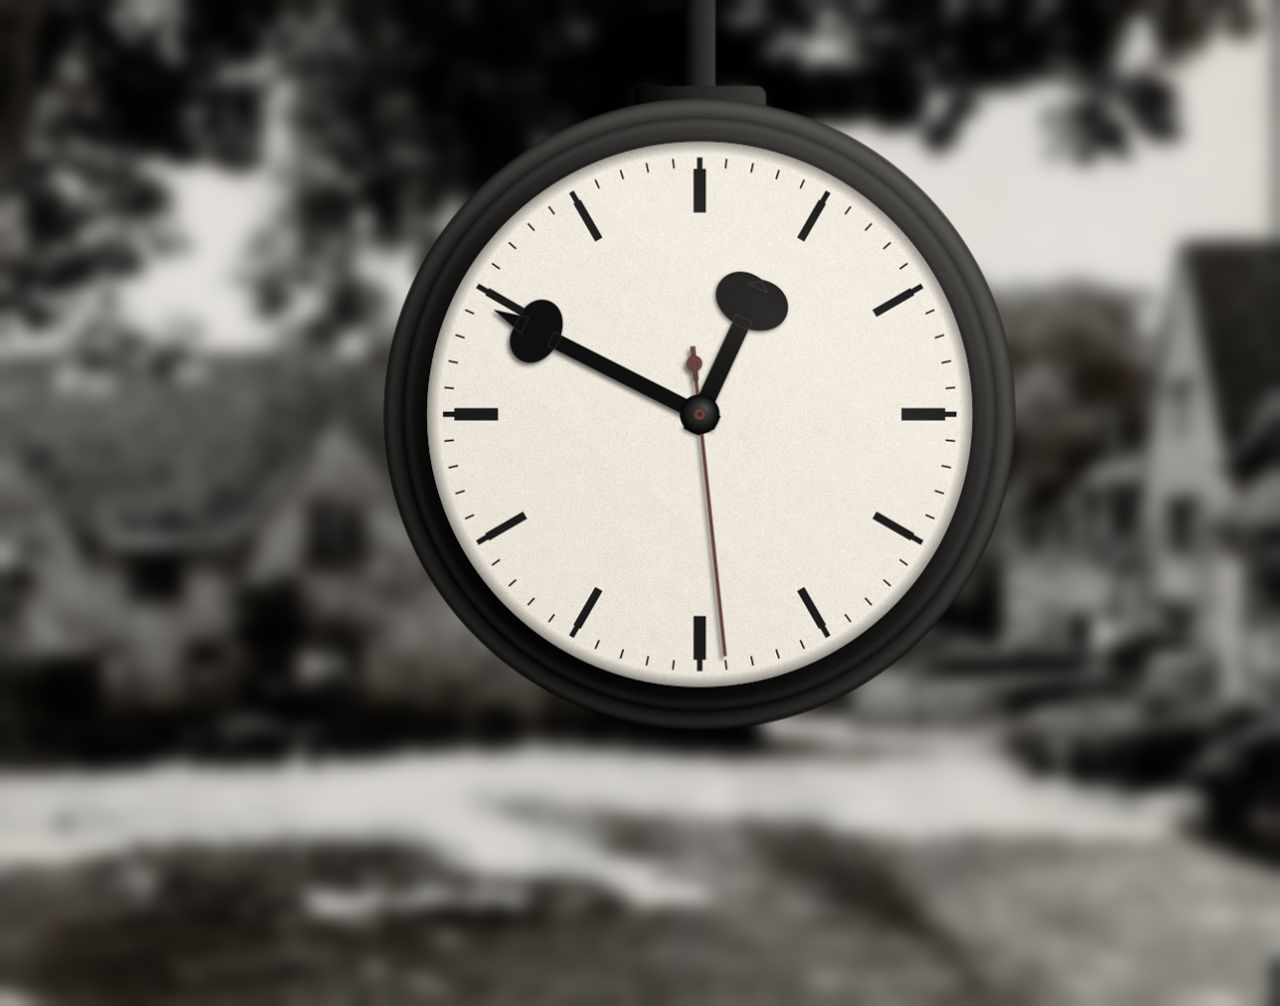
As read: {"hour": 12, "minute": 49, "second": 29}
